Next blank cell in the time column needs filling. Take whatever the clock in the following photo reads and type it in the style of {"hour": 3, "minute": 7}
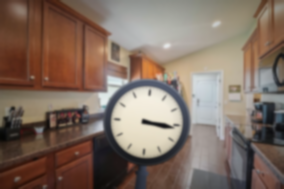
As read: {"hour": 3, "minute": 16}
